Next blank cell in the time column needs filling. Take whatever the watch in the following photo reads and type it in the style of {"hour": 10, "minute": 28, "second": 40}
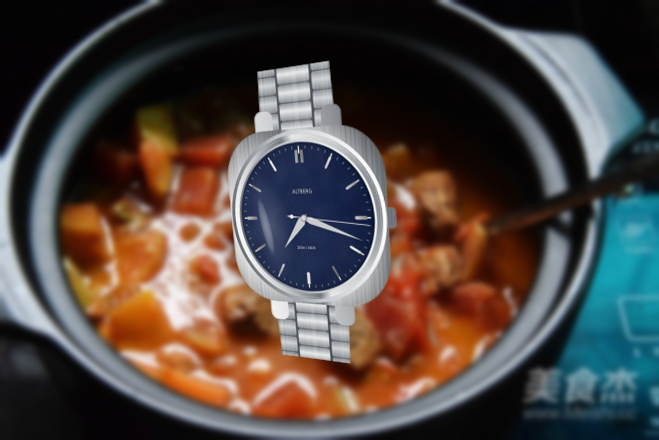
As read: {"hour": 7, "minute": 18, "second": 16}
